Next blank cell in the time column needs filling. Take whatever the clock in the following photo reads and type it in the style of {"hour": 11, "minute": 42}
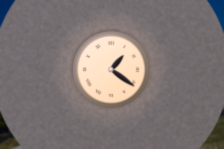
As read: {"hour": 1, "minute": 21}
